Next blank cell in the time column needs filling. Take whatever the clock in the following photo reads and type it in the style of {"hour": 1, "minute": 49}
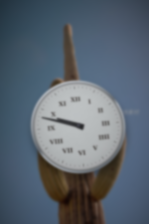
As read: {"hour": 9, "minute": 48}
